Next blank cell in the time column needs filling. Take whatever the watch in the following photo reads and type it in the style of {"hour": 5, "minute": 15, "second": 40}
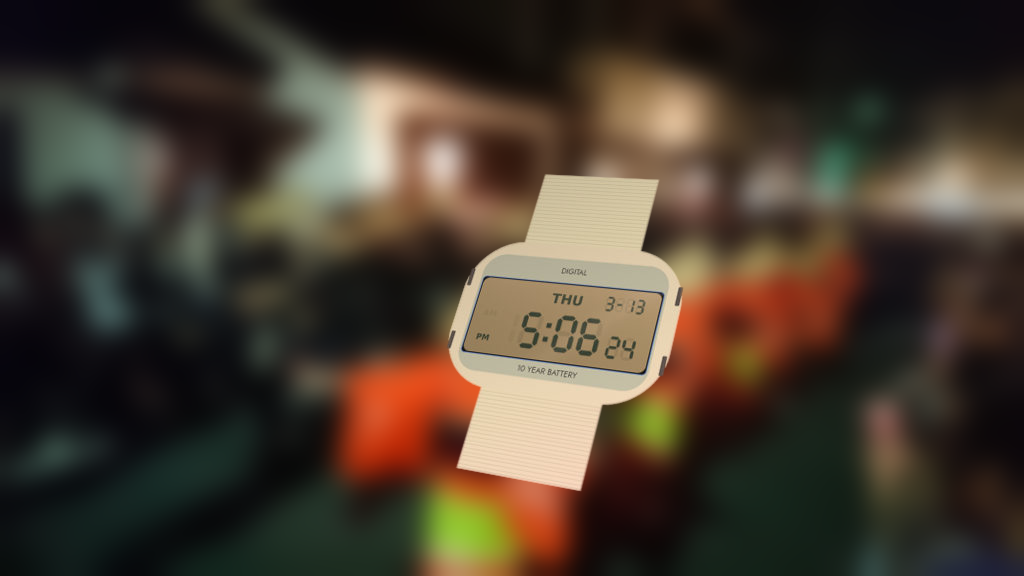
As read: {"hour": 5, "minute": 6, "second": 24}
